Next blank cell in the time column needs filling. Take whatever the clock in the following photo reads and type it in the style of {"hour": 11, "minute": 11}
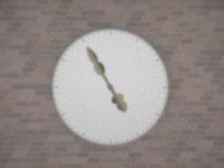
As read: {"hour": 4, "minute": 55}
